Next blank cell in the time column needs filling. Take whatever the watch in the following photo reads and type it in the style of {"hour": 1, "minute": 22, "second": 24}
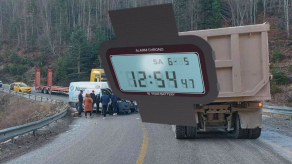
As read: {"hour": 12, "minute": 54, "second": 47}
